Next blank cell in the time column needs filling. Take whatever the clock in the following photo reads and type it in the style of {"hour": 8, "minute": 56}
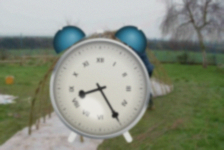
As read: {"hour": 8, "minute": 25}
